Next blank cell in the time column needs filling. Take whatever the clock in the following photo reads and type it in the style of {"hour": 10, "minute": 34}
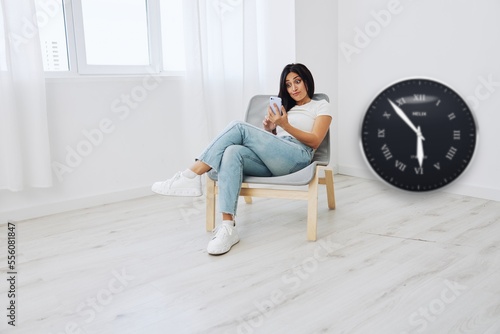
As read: {"hour": 5, "minute": 53}
